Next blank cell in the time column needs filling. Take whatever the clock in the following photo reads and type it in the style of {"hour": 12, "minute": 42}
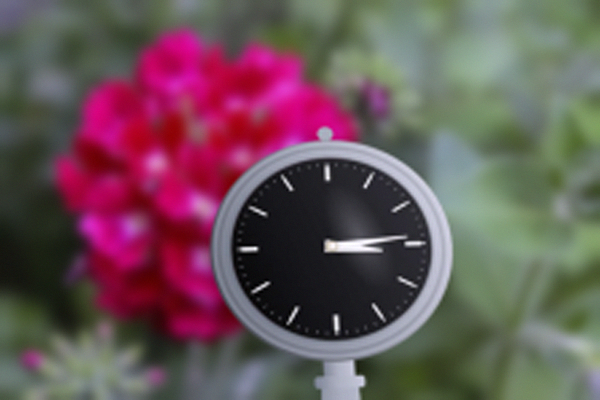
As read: {"hour": 3, "minute": 14}
